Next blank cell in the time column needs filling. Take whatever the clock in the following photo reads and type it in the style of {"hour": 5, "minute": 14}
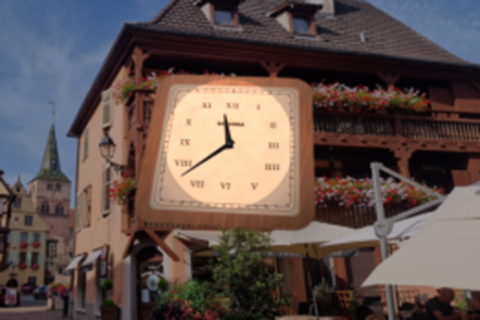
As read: {"hour": 11, "minute": 38}
